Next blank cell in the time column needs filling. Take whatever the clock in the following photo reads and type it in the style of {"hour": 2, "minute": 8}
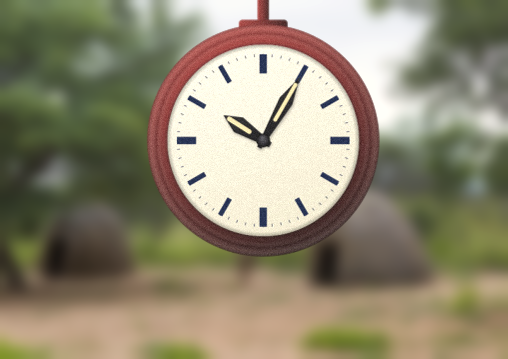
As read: {"hour": 10, "minute": 5}
